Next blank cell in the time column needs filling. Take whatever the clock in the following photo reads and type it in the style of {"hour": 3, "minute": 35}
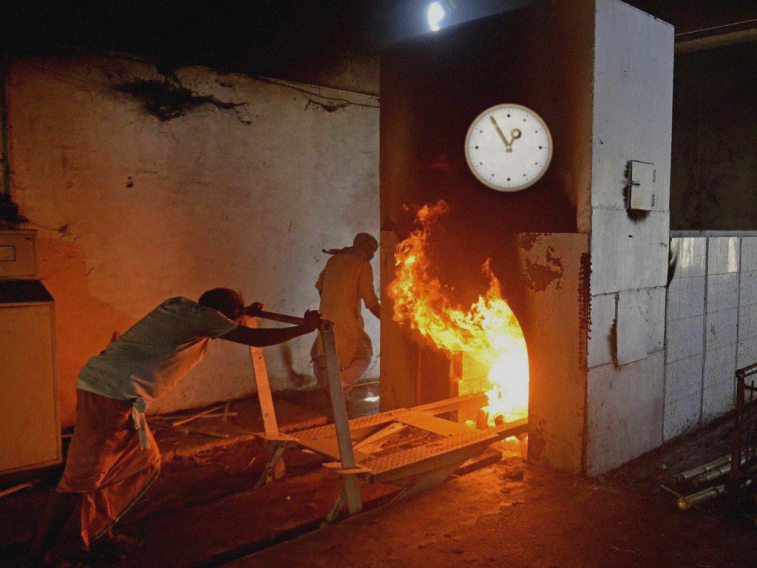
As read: {"hour": 12, "minute": 55}
